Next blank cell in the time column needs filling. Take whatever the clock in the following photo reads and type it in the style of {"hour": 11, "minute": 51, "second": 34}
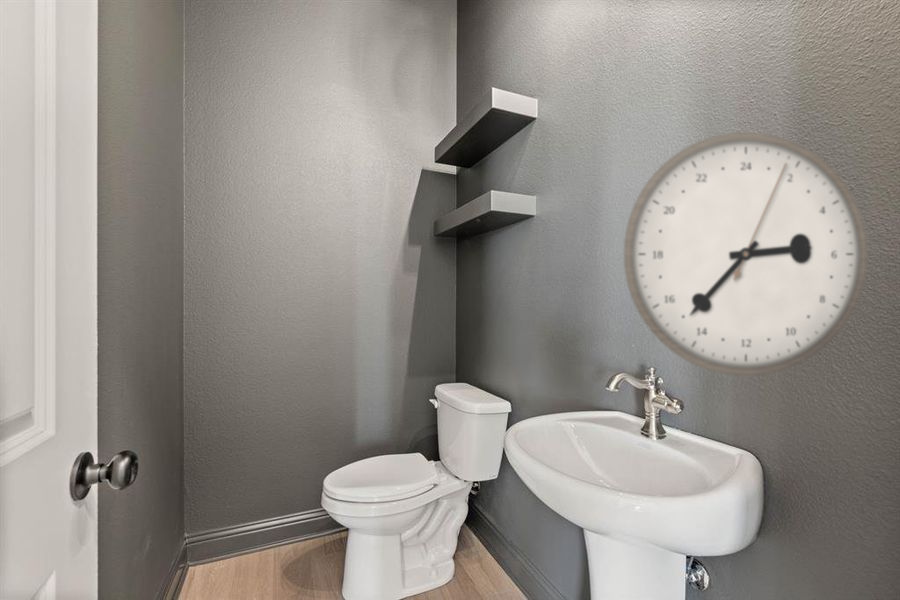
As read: {"hour": 5, "minute": 37, "second": 4}
